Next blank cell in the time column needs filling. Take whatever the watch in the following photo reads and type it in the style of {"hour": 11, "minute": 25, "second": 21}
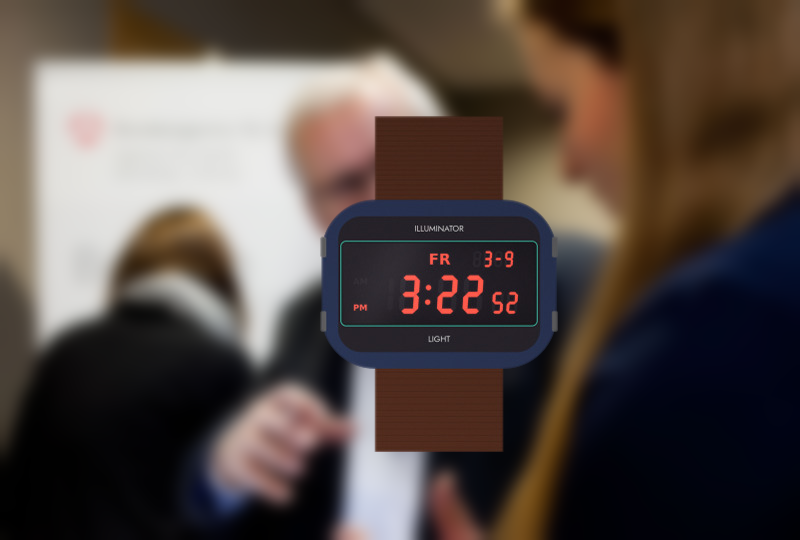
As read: {"hour": 3, "minute": 22, "second": 52}
